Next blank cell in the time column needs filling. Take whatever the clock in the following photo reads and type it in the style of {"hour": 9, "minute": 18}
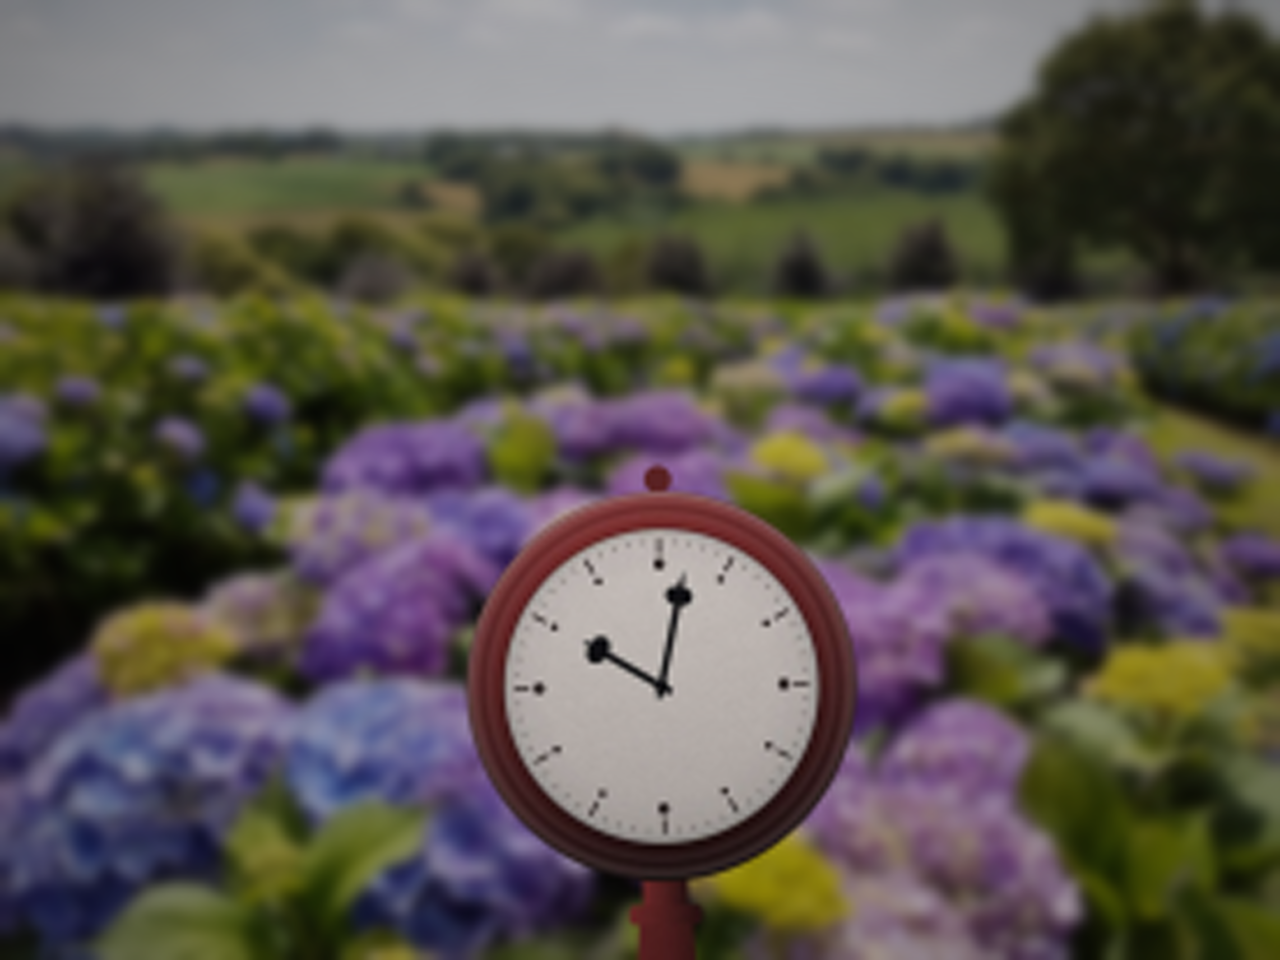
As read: {"hour": 10, "minute": 2}
